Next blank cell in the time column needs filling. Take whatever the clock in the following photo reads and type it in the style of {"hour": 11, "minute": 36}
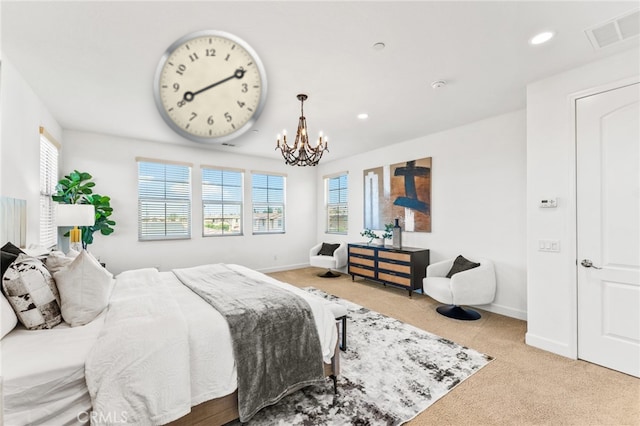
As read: {"hour": 8, "minute": 11}
